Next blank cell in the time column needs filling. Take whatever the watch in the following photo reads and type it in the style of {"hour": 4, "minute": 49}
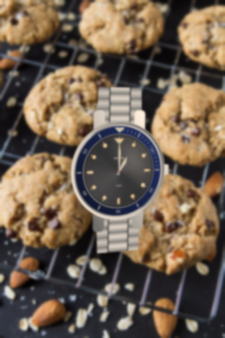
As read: {"hour": 1, "minute": 0}
